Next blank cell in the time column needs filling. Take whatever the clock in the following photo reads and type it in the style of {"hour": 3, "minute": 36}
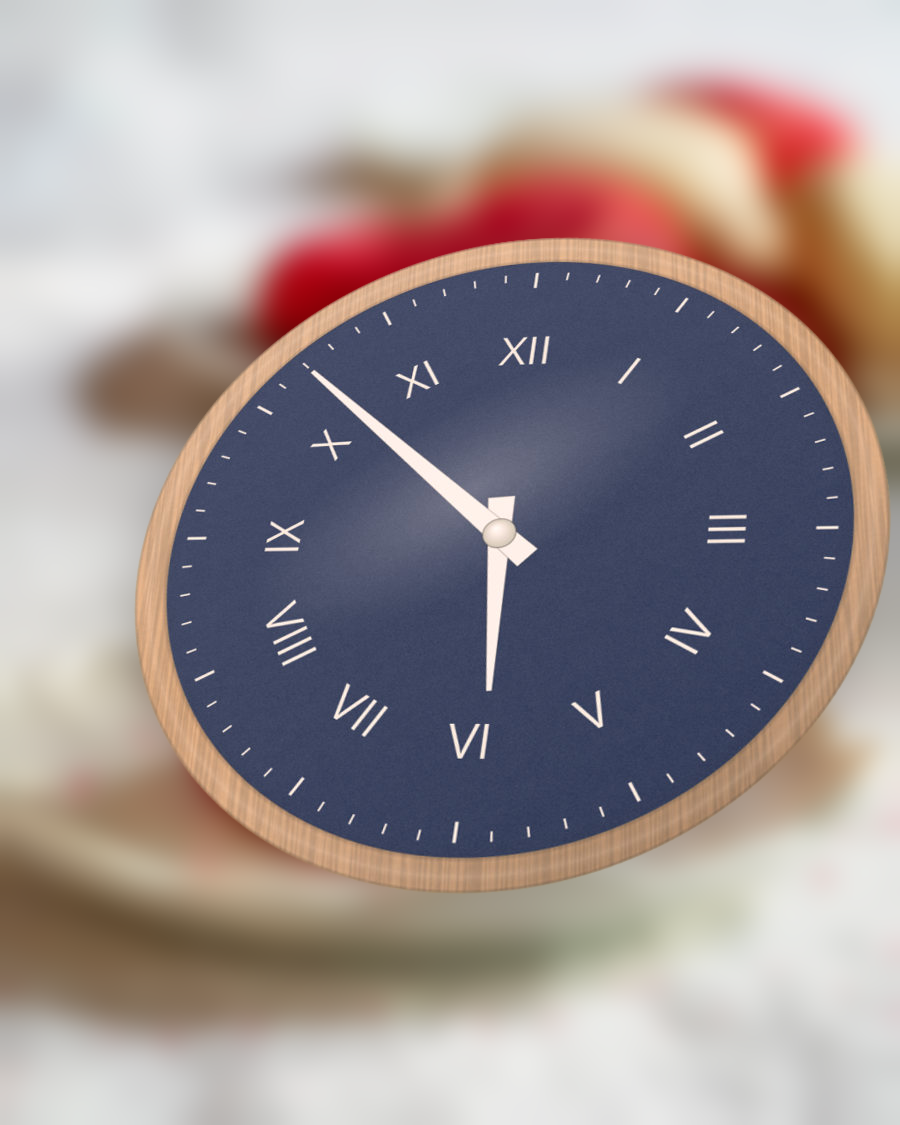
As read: {"hour": 5, "minute": 52}
